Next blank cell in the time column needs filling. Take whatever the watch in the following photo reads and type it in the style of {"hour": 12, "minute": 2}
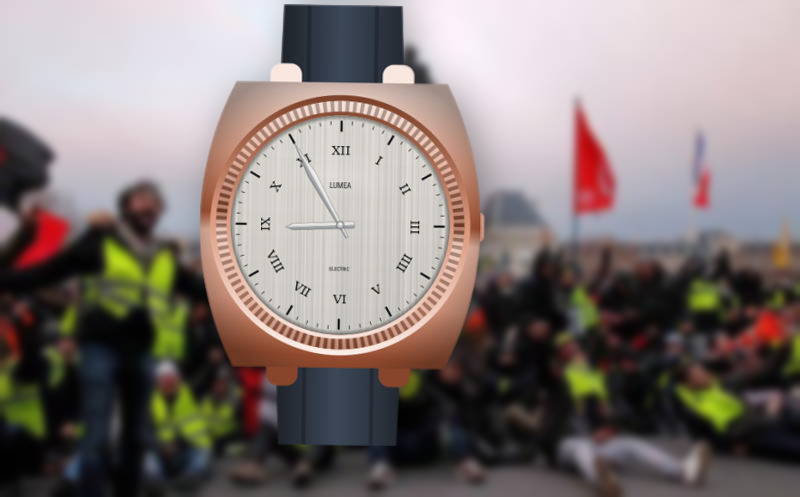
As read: {"hour": 8, "minute": 55}
